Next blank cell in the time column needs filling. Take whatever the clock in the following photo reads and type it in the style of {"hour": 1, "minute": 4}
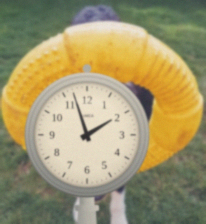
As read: {"hour": 1, "minute": 57}
